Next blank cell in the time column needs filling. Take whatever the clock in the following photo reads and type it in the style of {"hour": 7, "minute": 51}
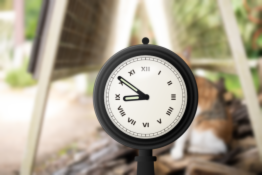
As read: {"hour": 8, "minute": 51}
